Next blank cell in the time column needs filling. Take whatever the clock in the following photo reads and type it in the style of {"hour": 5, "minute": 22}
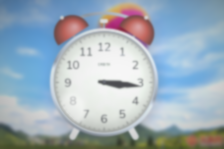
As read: {"hour": 3, "minute": 16}
